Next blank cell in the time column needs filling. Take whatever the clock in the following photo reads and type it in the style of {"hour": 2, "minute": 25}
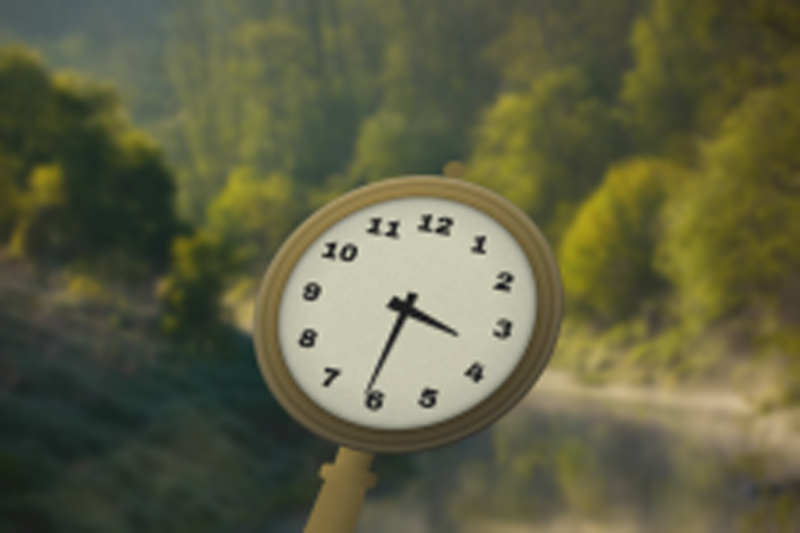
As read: {"hour": 3, "minute": 31}
